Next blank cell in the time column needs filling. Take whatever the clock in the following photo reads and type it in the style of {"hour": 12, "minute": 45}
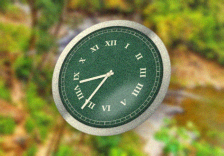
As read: {"hour": 8, "minute": 36}
